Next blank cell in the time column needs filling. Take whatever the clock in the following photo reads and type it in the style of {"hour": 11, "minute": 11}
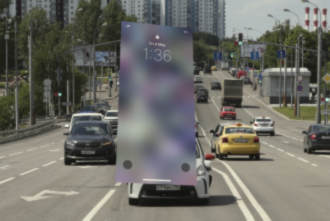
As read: {"hour": 1, "minute": 36}
